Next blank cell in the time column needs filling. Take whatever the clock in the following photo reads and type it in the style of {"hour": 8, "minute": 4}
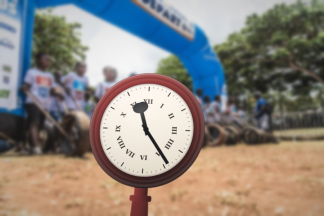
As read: {"hour": 11, "minute": 24}
